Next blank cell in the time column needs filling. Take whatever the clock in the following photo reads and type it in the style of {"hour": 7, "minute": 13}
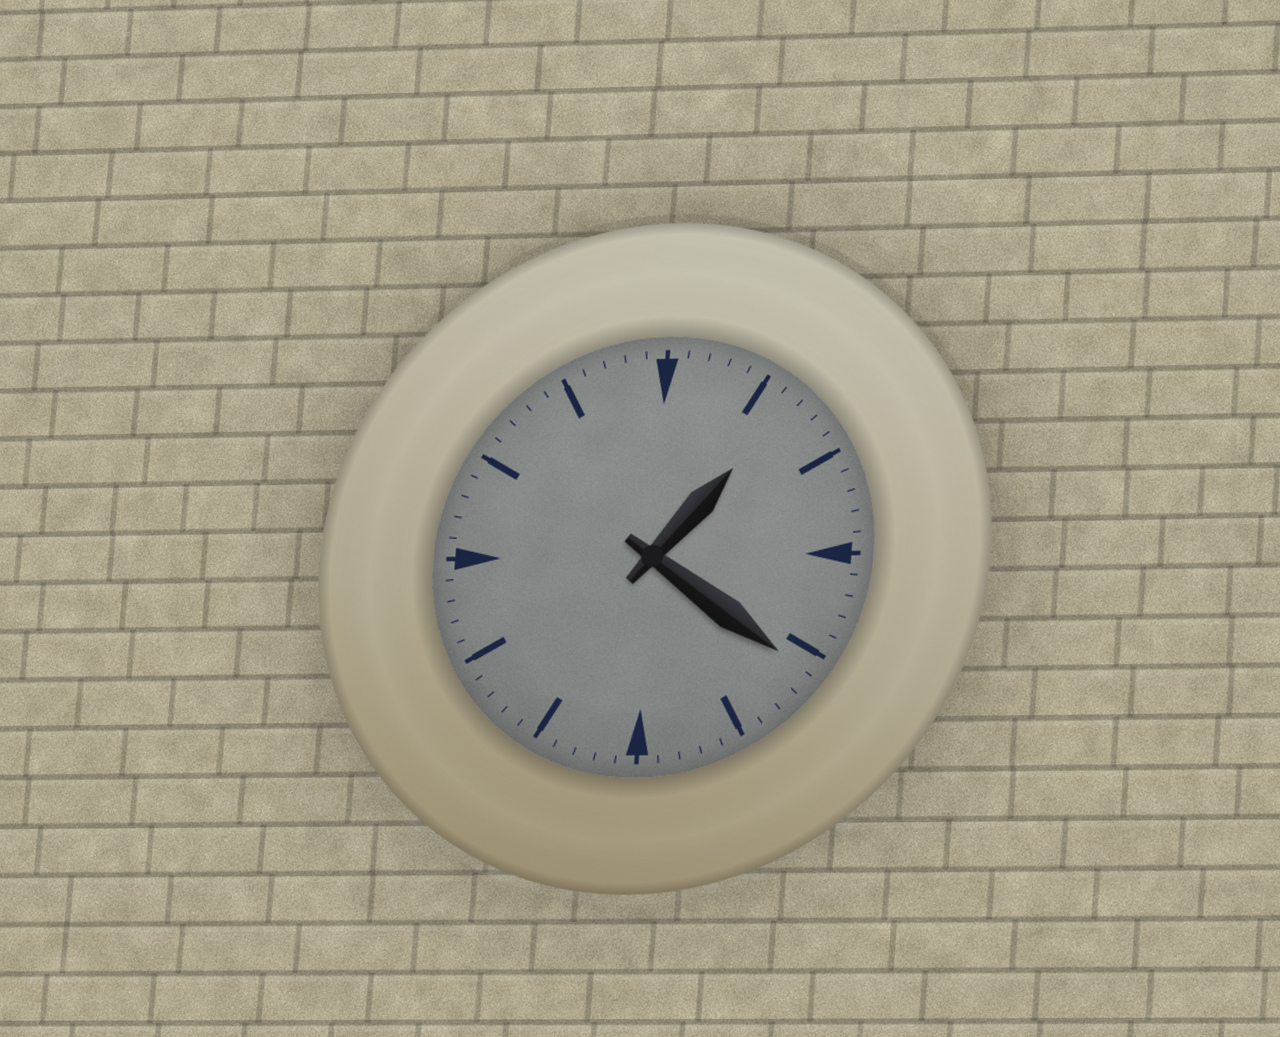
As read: {"hour": 1, "minute": 21}
